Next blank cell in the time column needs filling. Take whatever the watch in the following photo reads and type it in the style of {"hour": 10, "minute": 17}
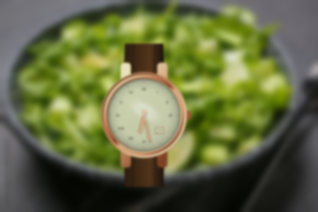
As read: {"hour": 6, "minute": 28}
